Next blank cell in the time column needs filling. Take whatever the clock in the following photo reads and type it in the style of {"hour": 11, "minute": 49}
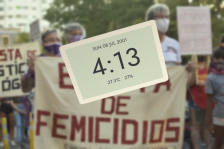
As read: {"hour": 4, "minute": 13}
